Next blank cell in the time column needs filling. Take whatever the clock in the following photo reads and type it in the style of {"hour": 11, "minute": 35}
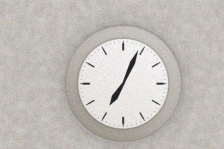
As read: {"hour": 7, "minute": 4}
